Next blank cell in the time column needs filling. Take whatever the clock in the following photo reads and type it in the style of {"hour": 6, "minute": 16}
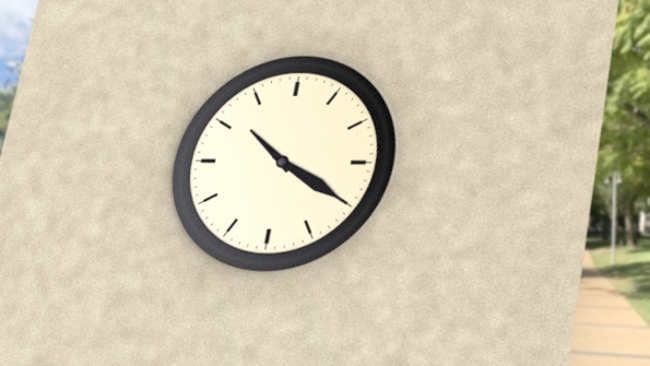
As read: {"hour": 10, "minute": 20}
